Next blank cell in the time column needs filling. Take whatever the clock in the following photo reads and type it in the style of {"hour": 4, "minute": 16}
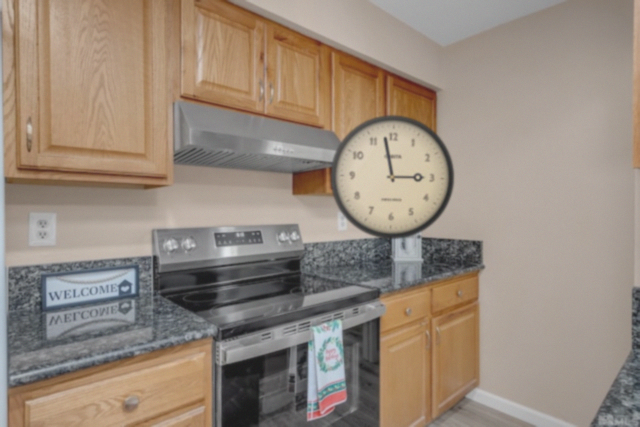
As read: {"hour": 2, "minute": 58}
